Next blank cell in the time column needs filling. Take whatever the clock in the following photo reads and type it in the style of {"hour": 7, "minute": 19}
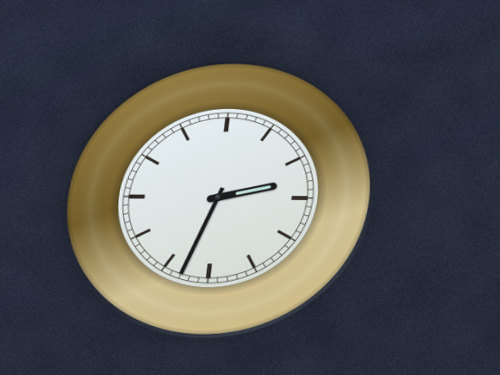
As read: {"hour": 2, "minute": 33}
